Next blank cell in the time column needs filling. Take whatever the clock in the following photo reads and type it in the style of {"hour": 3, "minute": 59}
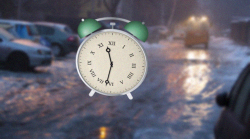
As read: {"hour": 11, "minute": 32}
